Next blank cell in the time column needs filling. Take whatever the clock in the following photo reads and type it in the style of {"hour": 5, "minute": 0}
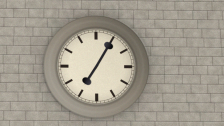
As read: {"hour": 7, "minute": 5}
